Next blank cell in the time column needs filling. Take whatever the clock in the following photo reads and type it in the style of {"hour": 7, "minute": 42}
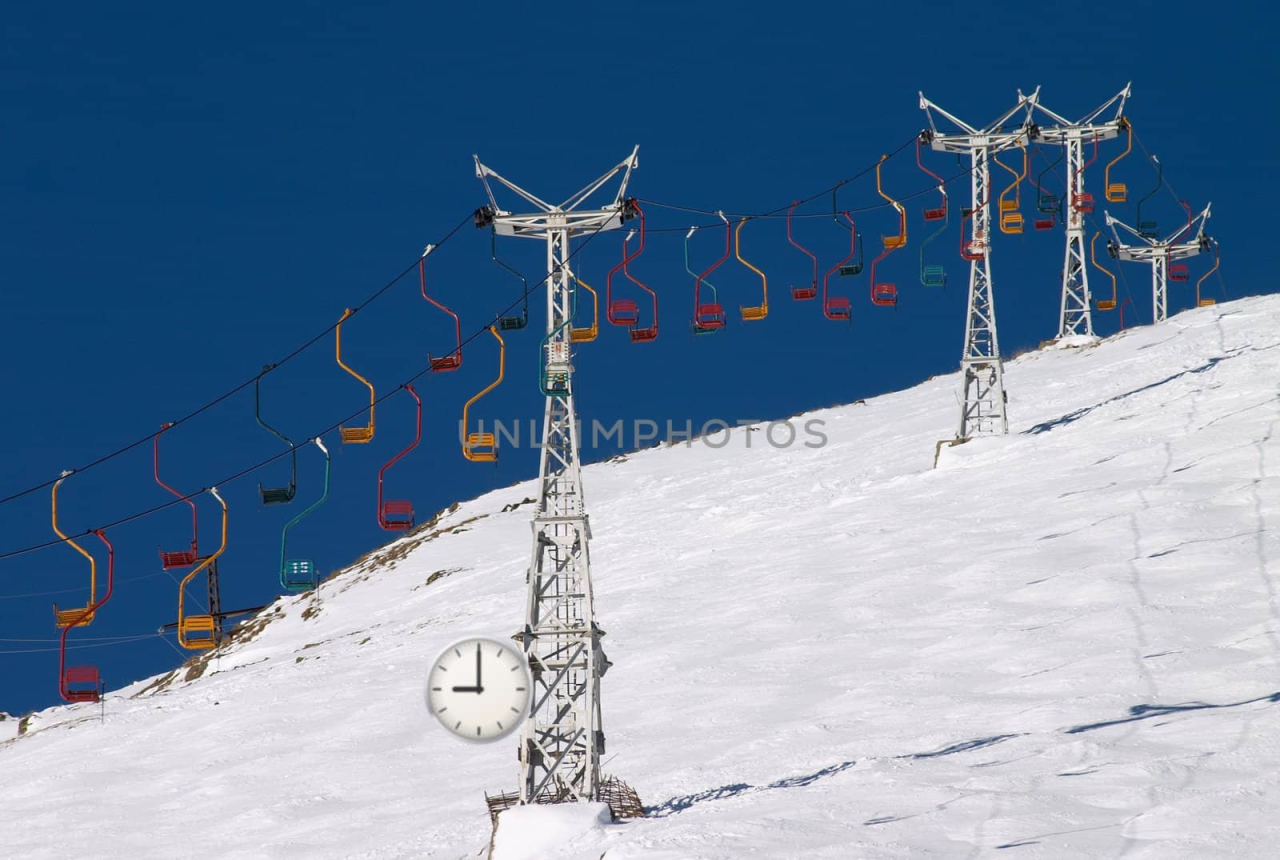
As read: {"hour": 9, "minute": 0}
